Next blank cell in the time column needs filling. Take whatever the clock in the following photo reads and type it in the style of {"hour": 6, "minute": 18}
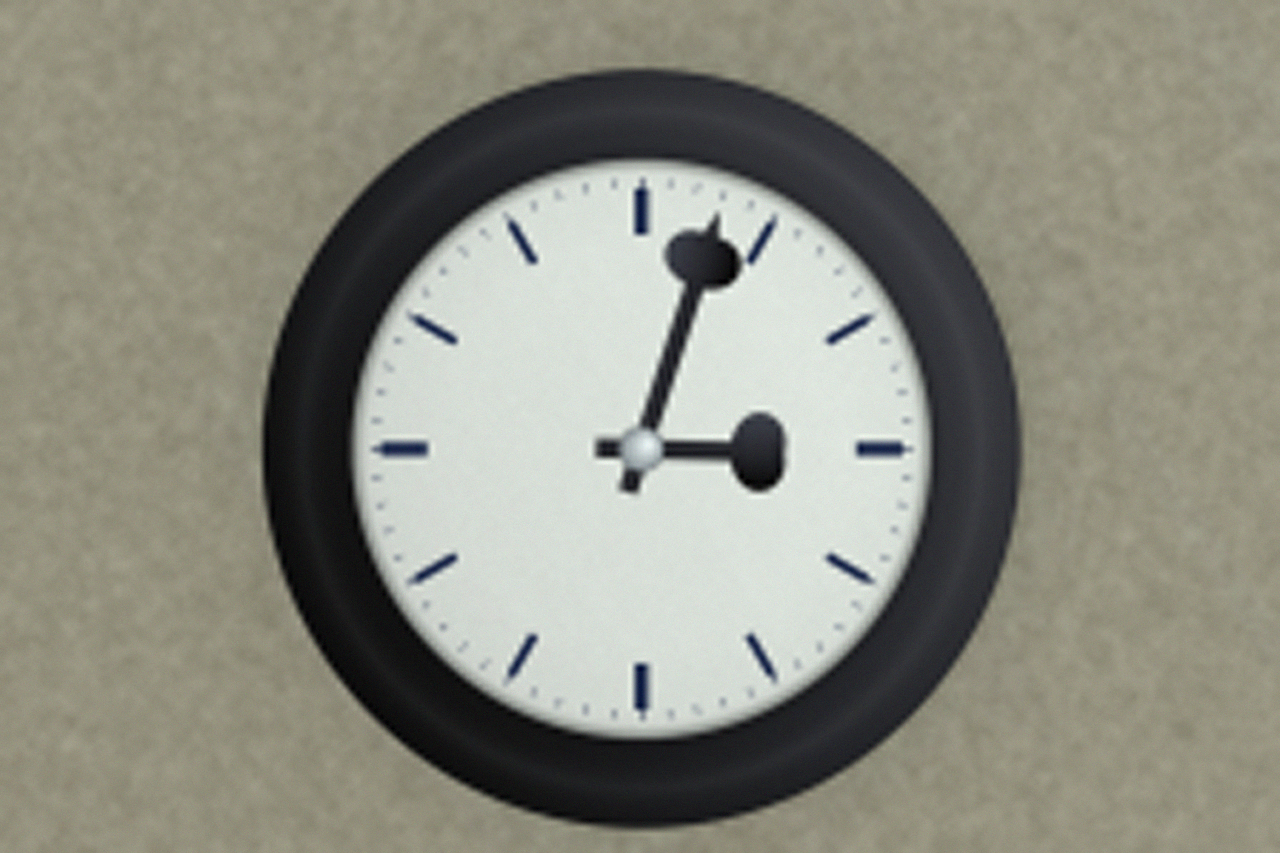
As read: {"hour": 3, "minute": 3}
